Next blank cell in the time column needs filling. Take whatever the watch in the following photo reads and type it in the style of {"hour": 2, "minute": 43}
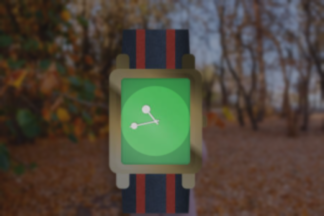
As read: {"hour": 10, "minute": 43}
